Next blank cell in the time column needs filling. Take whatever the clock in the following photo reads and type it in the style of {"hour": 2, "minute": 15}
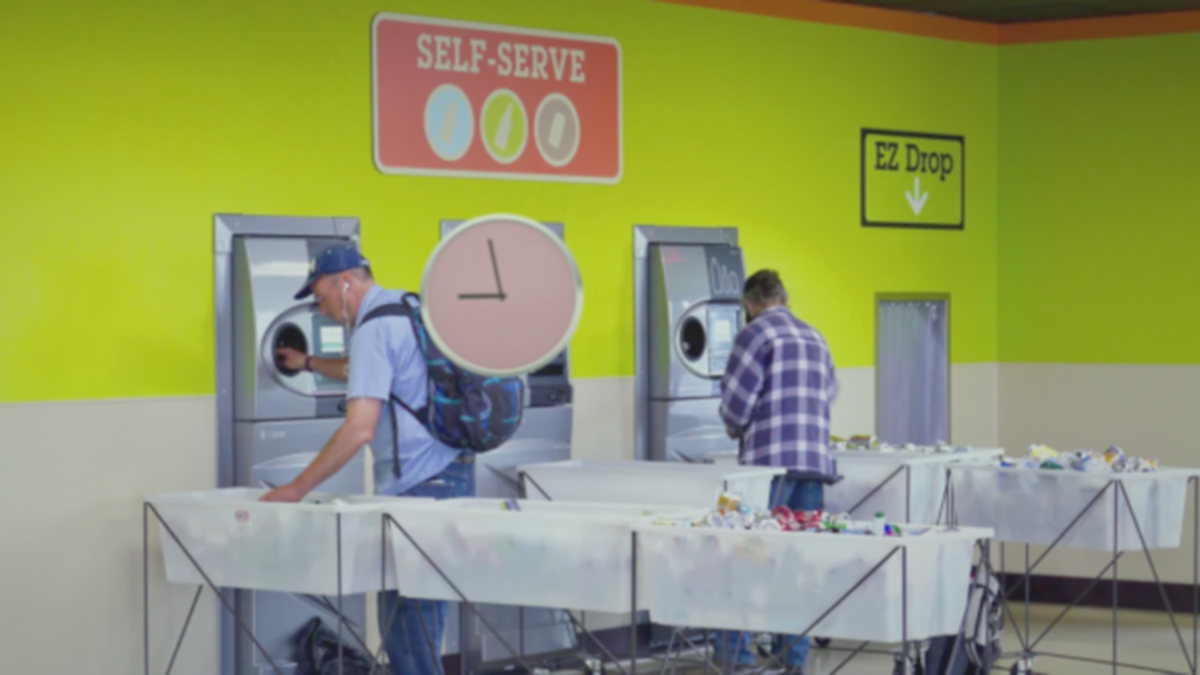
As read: {"hour": 8, "minute": 58}
